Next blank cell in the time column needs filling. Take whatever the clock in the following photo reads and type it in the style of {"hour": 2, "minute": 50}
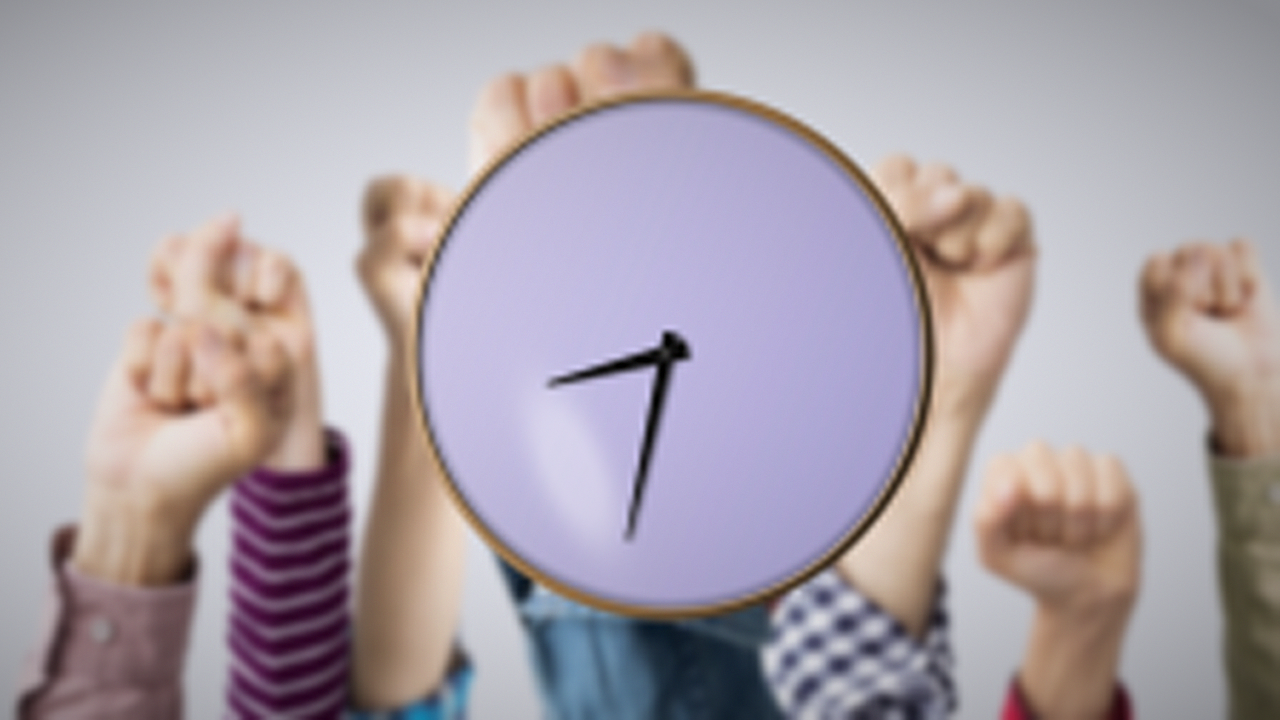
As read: {"hour": 8, "minute": 32}
